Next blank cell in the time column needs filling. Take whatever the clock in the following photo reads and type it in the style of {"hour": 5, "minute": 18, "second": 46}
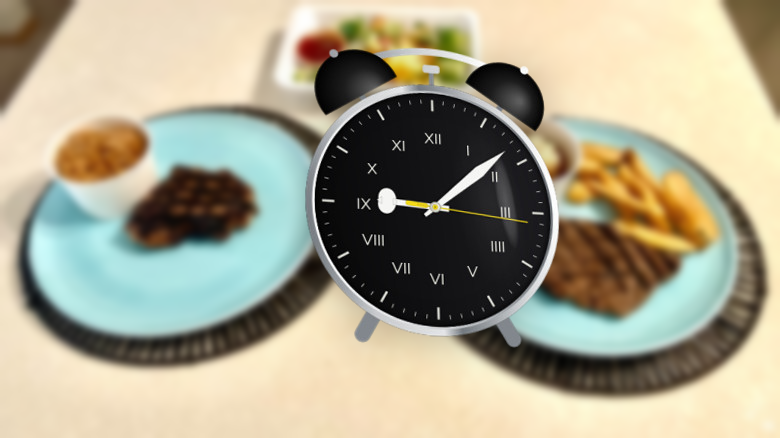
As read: {"hour": 9, "minute": 8, "second": 16}
